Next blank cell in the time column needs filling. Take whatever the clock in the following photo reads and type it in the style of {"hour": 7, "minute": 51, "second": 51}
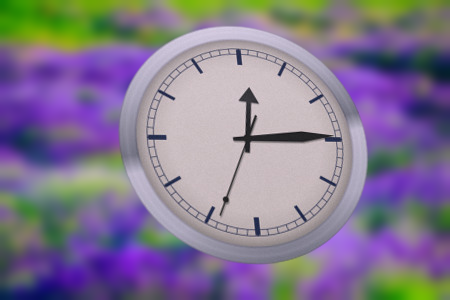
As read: {"hour": 12, "minute": 14, "second": 34}
